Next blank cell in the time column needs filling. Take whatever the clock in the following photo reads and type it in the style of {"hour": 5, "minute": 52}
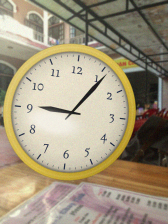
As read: {"hour": 9, "minute": 6}
